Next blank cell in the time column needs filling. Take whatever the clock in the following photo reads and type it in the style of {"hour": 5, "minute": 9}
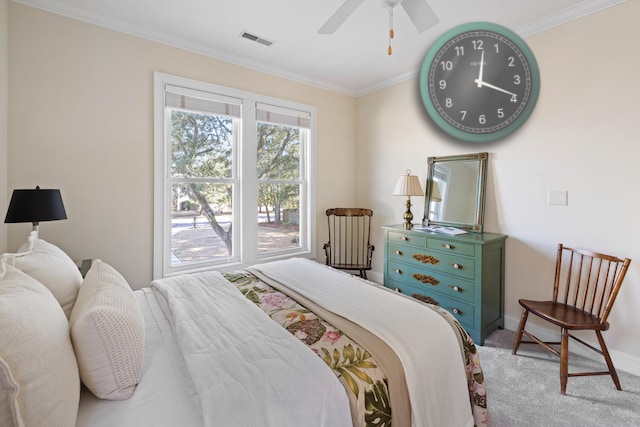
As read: {"hour": 12, "minute": 19}
